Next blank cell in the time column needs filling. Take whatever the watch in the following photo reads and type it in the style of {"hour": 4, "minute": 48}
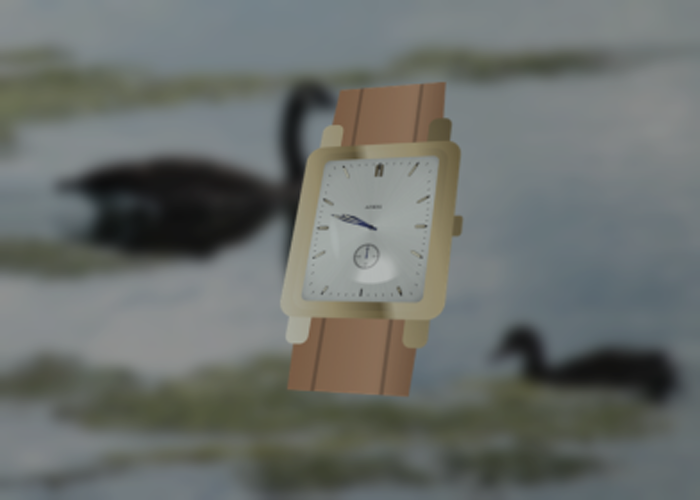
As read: {"hour": 9, "minute": 48}
